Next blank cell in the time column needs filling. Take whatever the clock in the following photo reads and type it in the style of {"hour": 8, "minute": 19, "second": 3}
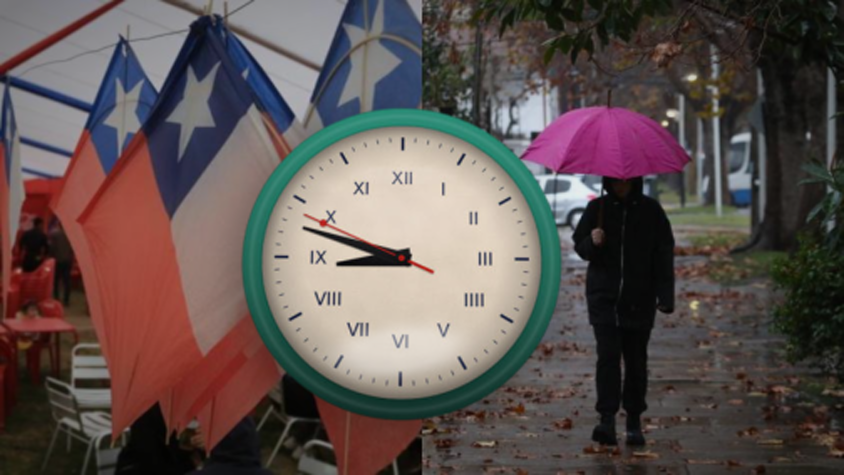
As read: {"hour": 8, "minute": 47, "second": 49}
